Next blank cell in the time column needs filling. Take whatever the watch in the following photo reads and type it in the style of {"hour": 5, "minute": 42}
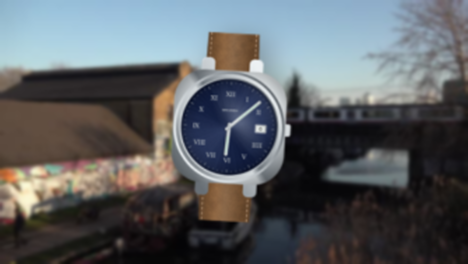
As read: {"hour": 6, "minute": 8}
